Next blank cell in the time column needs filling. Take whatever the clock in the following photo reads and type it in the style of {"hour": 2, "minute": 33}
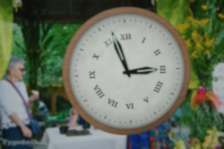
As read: {"hour": 2, "minute": 57}
